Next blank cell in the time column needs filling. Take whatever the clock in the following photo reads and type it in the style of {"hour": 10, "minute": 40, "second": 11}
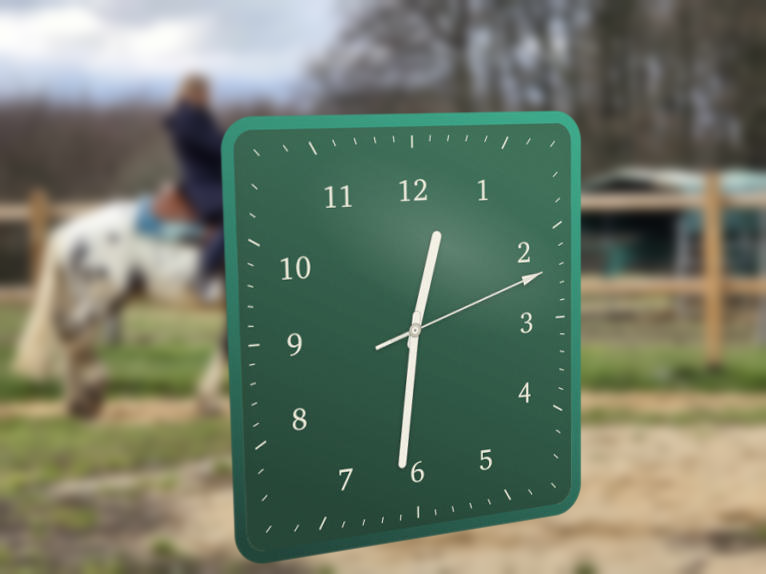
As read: {"hour": 12, "minute": 31, "second": 12}
